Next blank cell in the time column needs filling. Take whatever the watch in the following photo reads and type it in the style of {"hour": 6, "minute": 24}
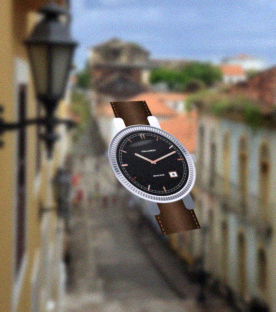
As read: {"hour": 10, "minute": 12}
